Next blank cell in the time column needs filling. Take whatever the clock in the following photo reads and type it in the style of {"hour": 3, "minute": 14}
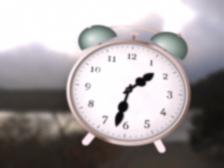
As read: {"hour": 1, "minute": 32}
